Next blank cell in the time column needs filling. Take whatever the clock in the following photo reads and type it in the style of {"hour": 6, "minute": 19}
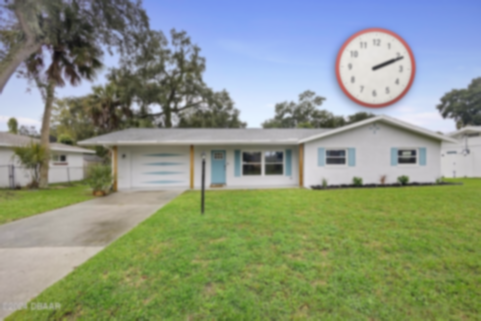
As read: {"hour": 2, "minute": 11}
